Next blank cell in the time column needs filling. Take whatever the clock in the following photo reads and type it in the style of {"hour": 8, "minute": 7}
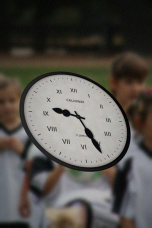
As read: {"hour": 9, "minute": 26}
